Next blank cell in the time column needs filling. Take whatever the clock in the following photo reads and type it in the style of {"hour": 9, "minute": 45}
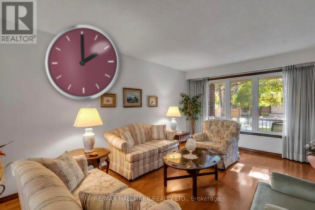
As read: {"hour": 2, "minute": 0}
